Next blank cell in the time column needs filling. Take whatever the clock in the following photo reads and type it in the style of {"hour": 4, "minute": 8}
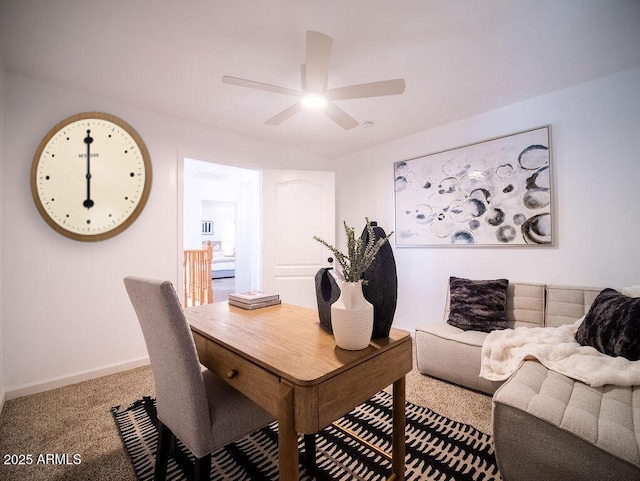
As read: {"hour": 6, "minute": 0}
